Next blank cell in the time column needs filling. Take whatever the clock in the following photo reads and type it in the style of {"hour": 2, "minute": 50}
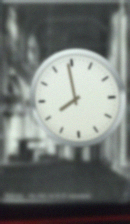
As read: {"hour": 7, "minute": 59}
